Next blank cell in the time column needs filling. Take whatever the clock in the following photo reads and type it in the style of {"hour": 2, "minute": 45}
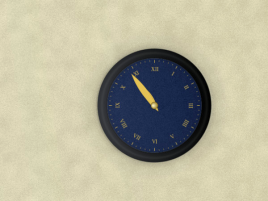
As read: {"hour": 10, "minute": 54}
